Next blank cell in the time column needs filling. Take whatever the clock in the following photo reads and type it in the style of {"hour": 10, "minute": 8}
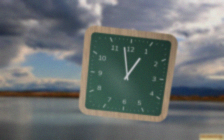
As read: {"hour": 12, "minute": 58}
